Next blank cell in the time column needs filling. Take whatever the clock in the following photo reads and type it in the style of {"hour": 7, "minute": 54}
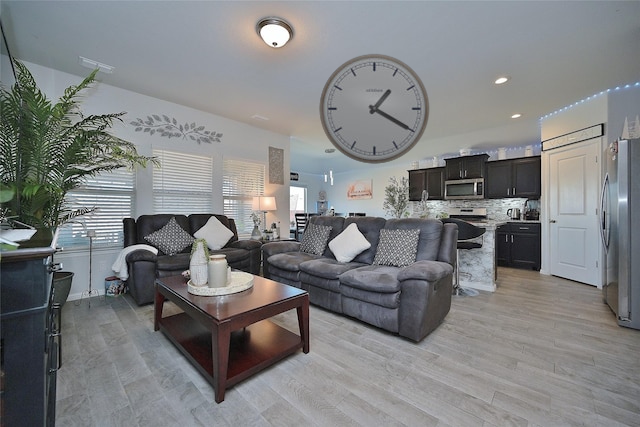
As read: {"hour": 1, "minute": 20}
